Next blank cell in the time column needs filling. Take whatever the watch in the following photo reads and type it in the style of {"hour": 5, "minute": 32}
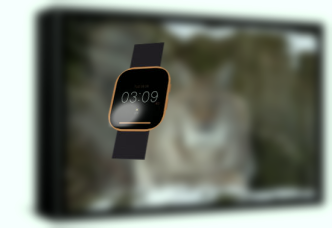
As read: {"hour": 3, "minute": 9}
